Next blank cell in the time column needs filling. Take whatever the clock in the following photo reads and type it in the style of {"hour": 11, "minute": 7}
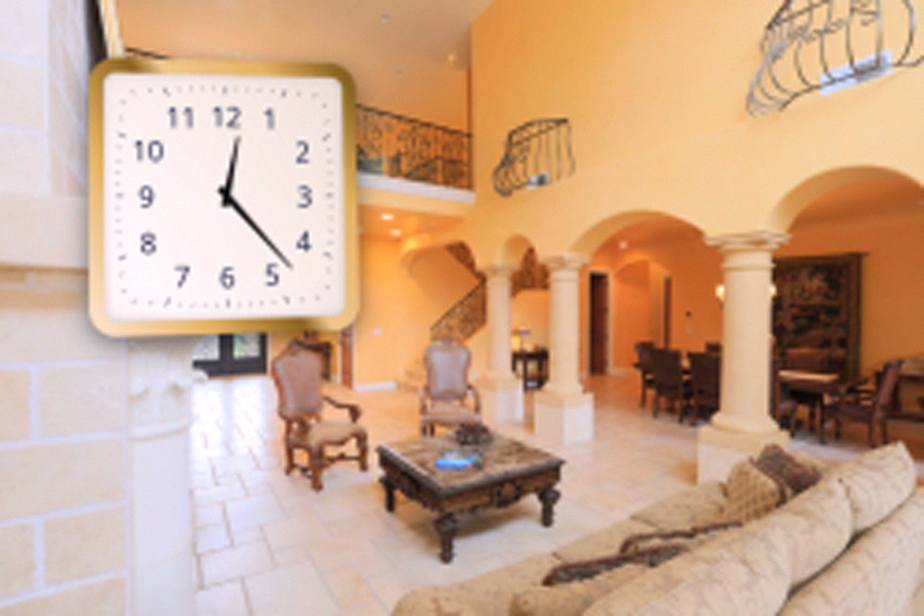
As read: {"hour": 12, "minute": 23}
